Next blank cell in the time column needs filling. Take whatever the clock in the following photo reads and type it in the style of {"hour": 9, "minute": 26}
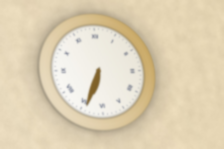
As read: {"hour": 6, "minute": 34}
